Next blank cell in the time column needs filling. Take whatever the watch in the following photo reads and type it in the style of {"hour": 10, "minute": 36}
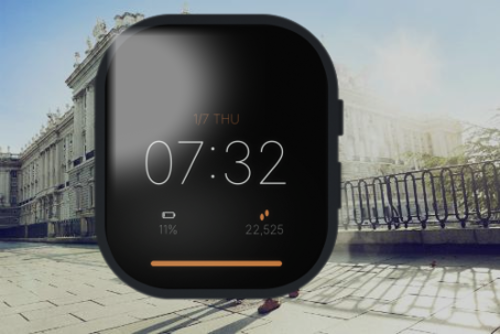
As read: {"hour": 7, "minute": 32}
